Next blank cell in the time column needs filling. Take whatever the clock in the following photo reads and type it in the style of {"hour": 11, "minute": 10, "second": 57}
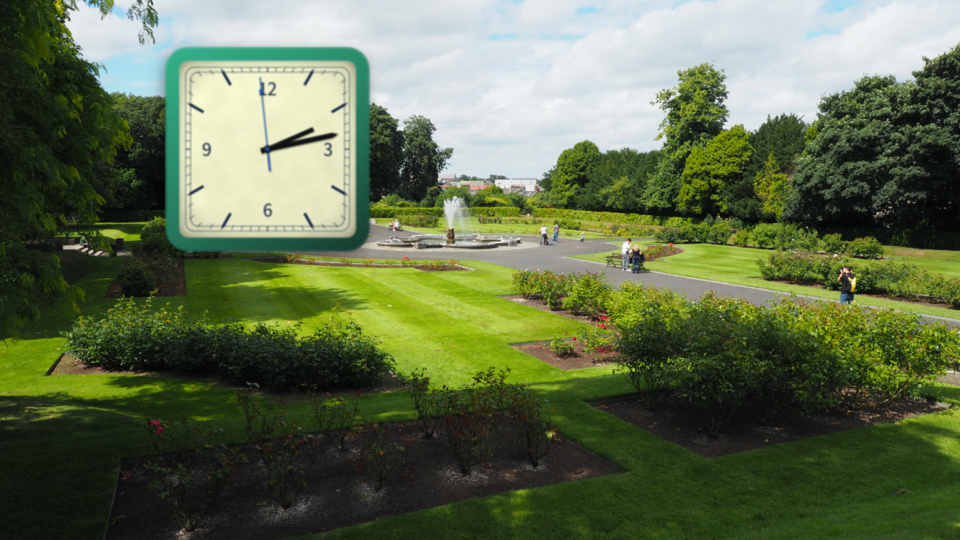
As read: {"hour": 2, "minute": 12, "second": 59}
